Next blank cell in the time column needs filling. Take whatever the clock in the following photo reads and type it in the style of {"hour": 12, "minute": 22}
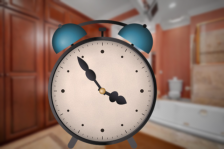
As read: {"hour": 3, "minute": 54}
